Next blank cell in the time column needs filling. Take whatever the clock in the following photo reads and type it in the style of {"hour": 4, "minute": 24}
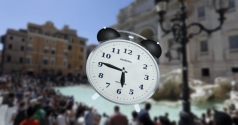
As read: {"hour": 5, "minute": 46}
